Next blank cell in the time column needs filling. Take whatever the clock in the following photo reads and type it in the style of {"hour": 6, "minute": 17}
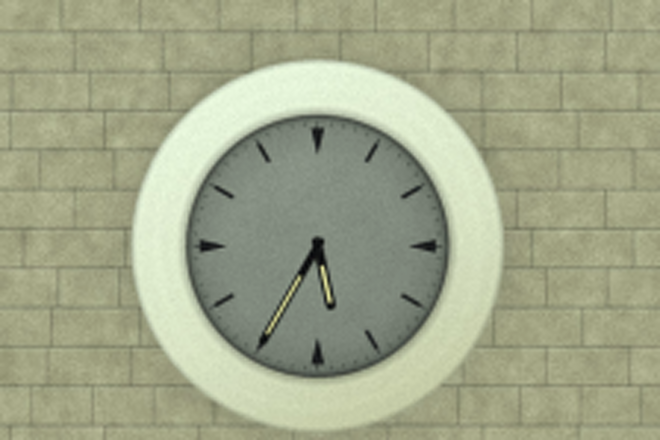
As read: {"hour": 5, "minute": 35}
